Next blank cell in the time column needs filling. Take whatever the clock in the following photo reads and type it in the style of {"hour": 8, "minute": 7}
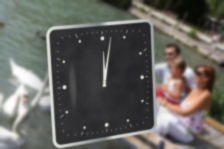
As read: {"hour": 12, "minute": 2}
